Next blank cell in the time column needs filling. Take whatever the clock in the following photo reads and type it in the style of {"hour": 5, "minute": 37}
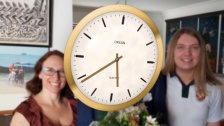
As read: {"hour": 5, "minute": 39}
